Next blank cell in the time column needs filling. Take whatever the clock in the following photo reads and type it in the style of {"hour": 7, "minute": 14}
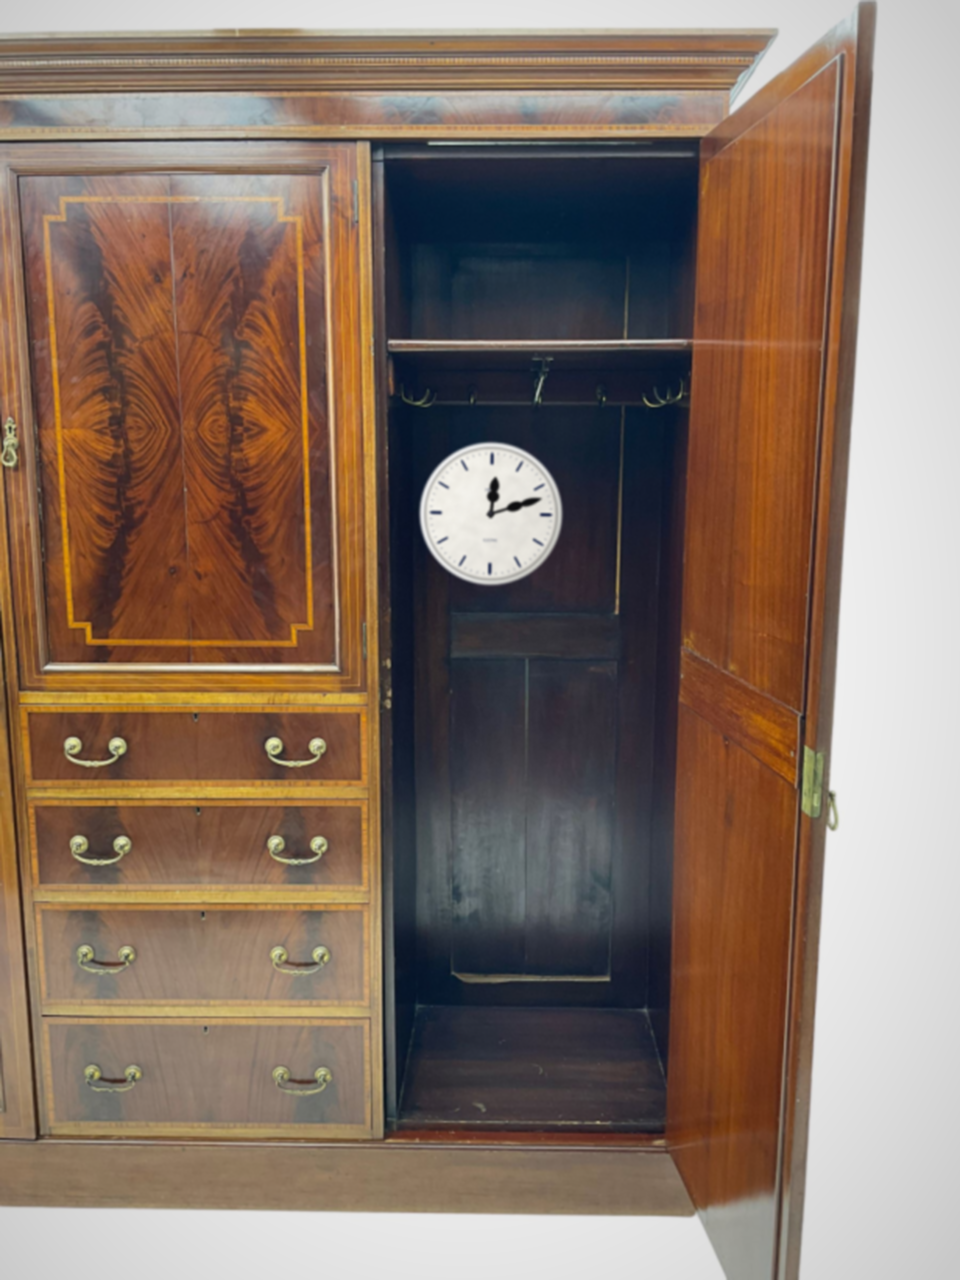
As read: {"hour": 12, "minute": 12}
